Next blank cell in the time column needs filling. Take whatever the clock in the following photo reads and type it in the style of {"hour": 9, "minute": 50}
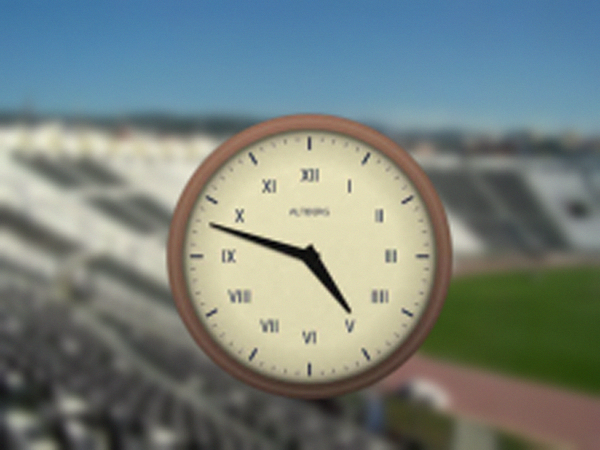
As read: {"hour": 4, "minute": 48}
